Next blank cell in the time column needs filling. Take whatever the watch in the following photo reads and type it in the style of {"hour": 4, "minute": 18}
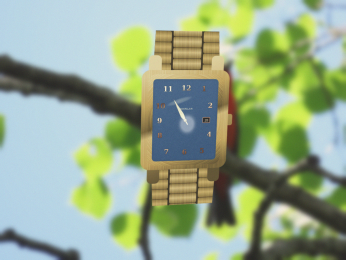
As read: {"hour": 10, "minute": 55}
